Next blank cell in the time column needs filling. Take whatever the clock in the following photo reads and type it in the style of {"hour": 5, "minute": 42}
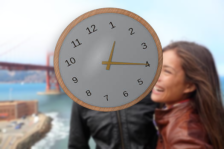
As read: {"hour": 1, "minute": 20}
